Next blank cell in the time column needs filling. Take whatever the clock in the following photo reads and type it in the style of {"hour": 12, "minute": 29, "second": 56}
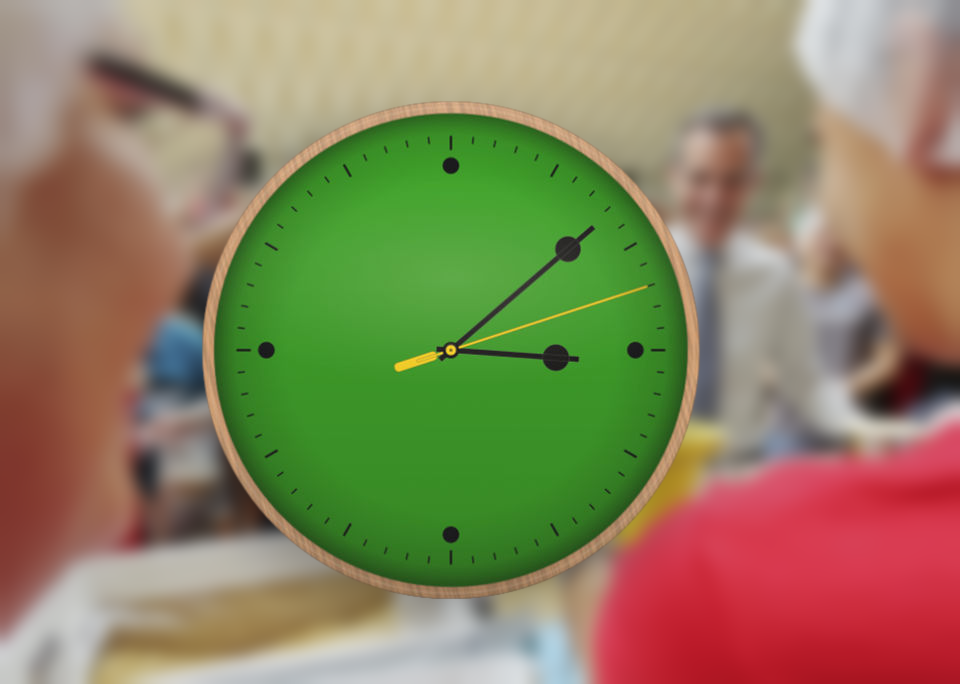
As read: {"hour": 3, "minute": 8, "second": 12}
